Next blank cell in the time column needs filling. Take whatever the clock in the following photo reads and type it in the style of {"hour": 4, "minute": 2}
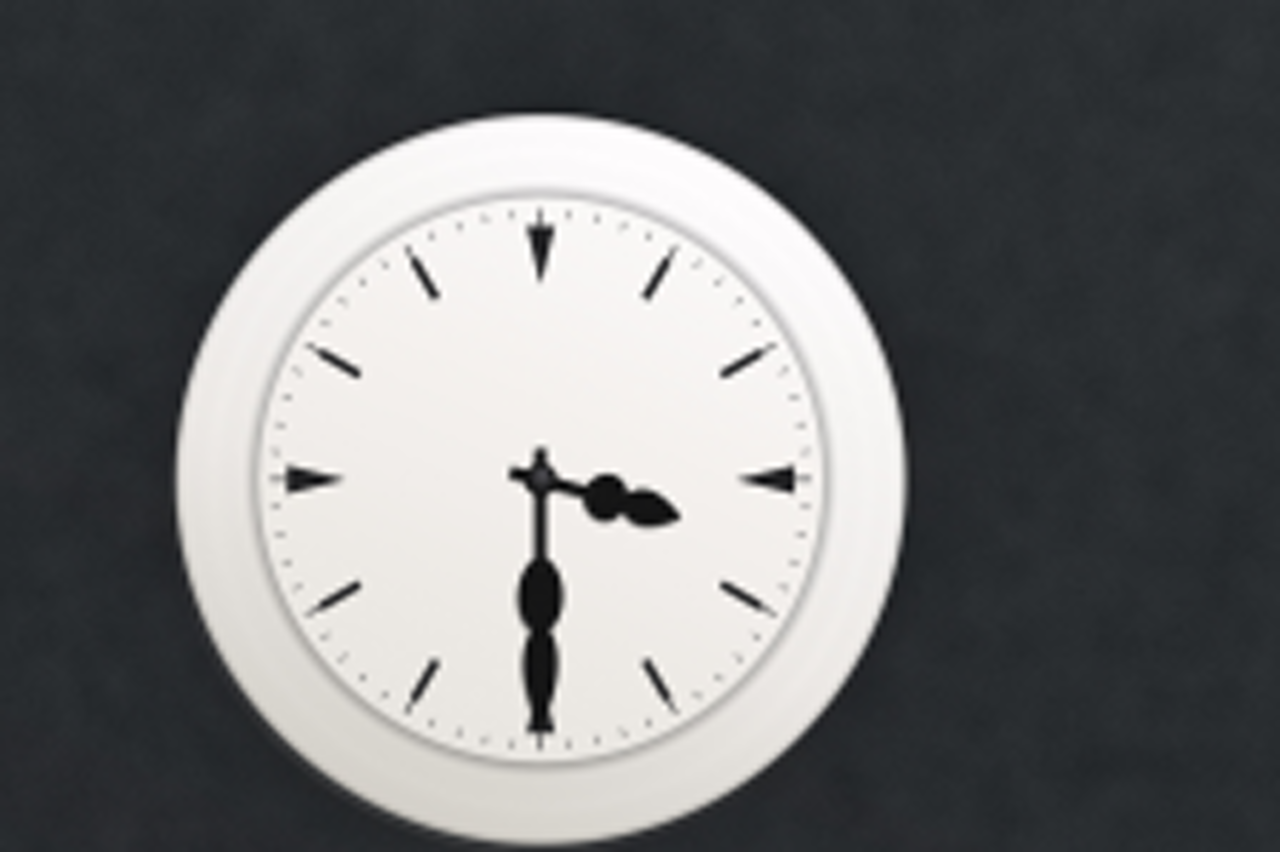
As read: {"hour": 3, "minute": 30}
